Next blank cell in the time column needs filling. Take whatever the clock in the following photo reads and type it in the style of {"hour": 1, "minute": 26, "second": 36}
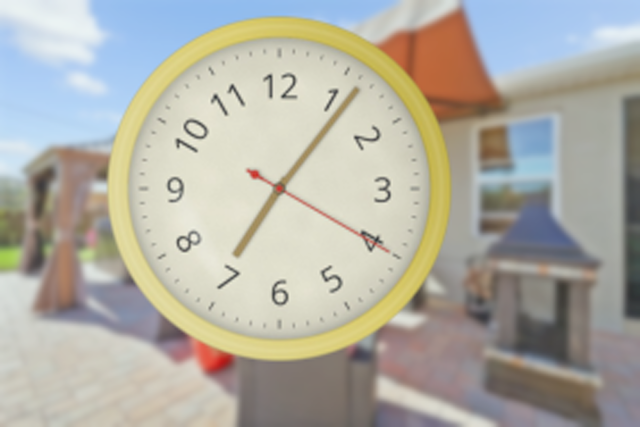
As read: {"hour": 7, "minute": 6, "second": 20}
